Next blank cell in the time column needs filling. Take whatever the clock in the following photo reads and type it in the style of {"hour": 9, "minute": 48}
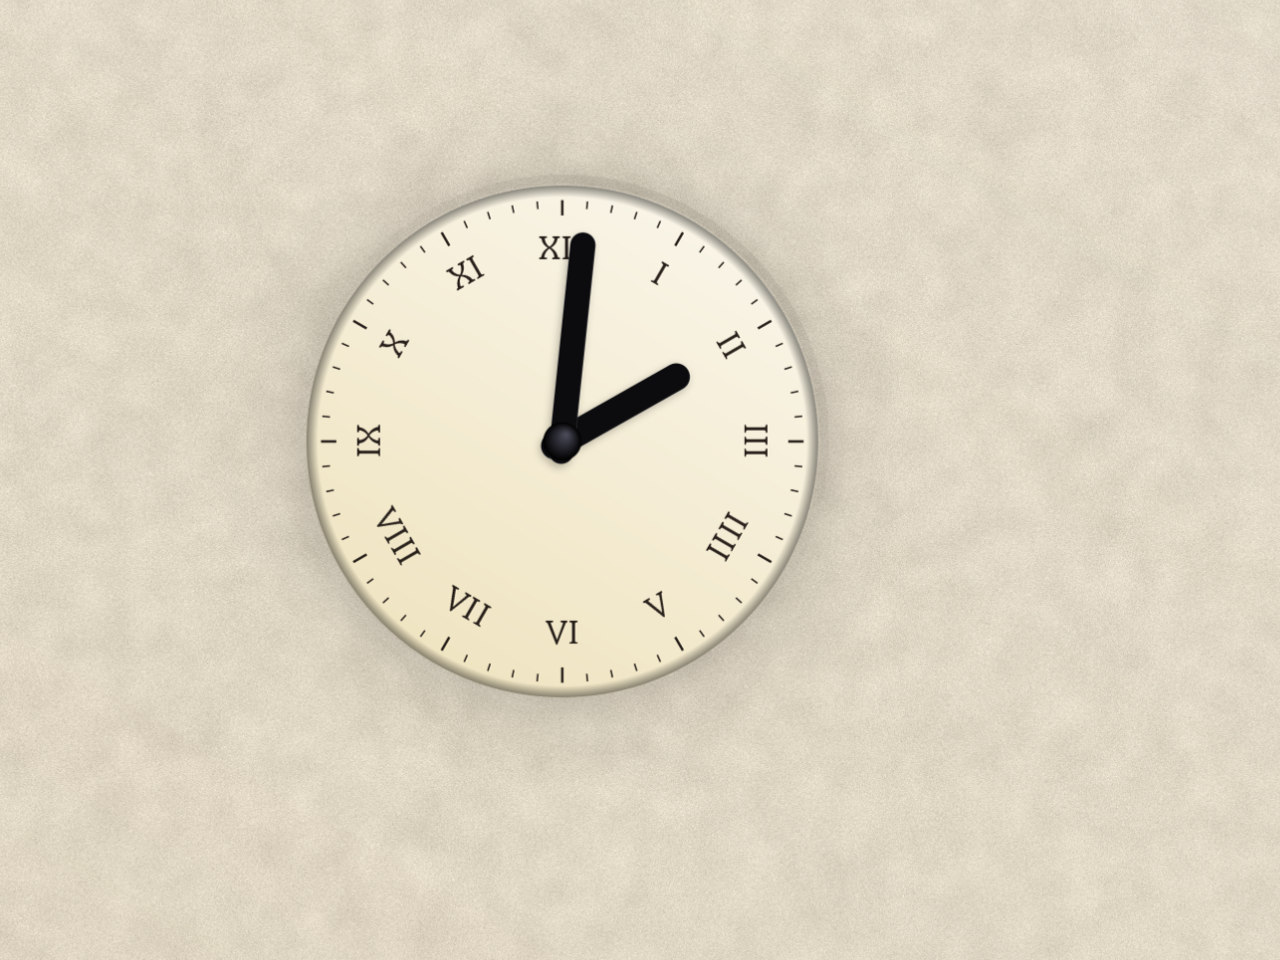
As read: {"hour": 2, "minute": 1}
